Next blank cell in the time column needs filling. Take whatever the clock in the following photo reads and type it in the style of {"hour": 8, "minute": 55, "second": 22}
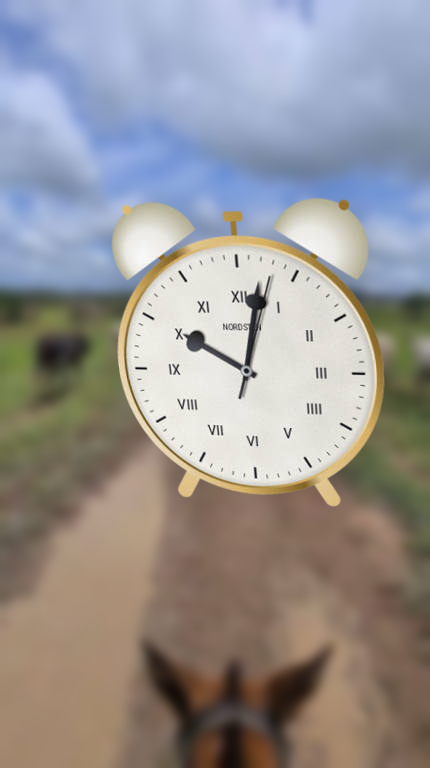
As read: {"hour": 10, "minute": 2, "second": 3}
